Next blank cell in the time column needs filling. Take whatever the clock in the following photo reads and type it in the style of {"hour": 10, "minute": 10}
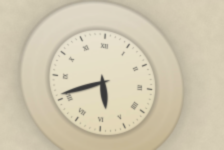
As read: {"hour": 5, "minute": 41}
